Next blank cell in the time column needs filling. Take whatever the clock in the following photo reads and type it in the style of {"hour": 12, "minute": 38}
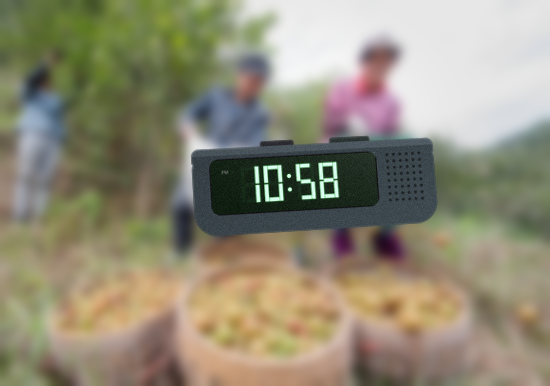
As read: {"hour": 10, "minute": 58}
